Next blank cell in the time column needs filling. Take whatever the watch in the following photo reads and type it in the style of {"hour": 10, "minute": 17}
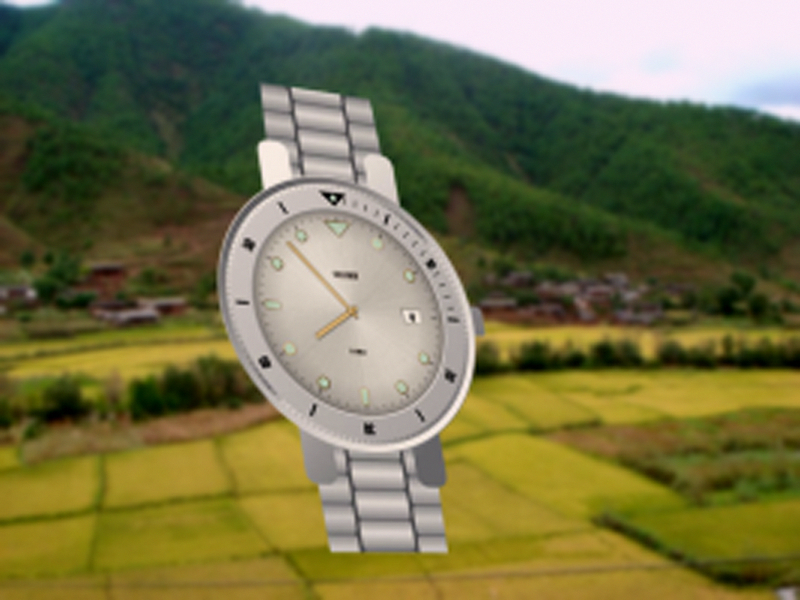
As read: {"hour": 7, "minute": 53}
